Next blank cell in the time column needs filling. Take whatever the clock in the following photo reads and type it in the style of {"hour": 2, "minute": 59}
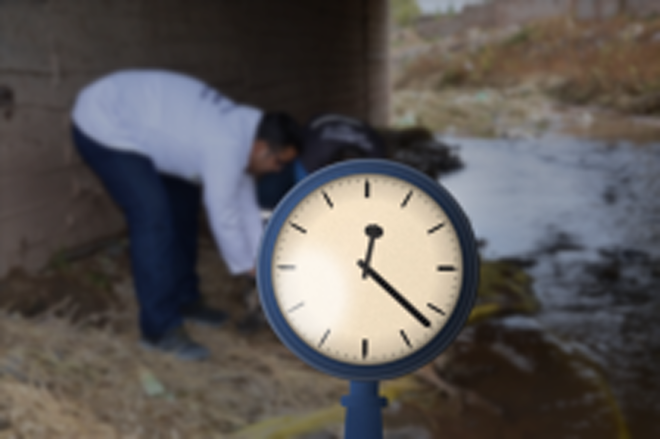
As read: {"hour": 12, "minute": 22}
